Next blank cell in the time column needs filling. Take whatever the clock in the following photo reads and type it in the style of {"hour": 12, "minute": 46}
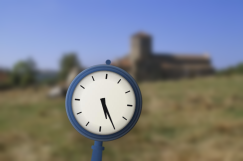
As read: {"hour": 5, "minute": 25}
